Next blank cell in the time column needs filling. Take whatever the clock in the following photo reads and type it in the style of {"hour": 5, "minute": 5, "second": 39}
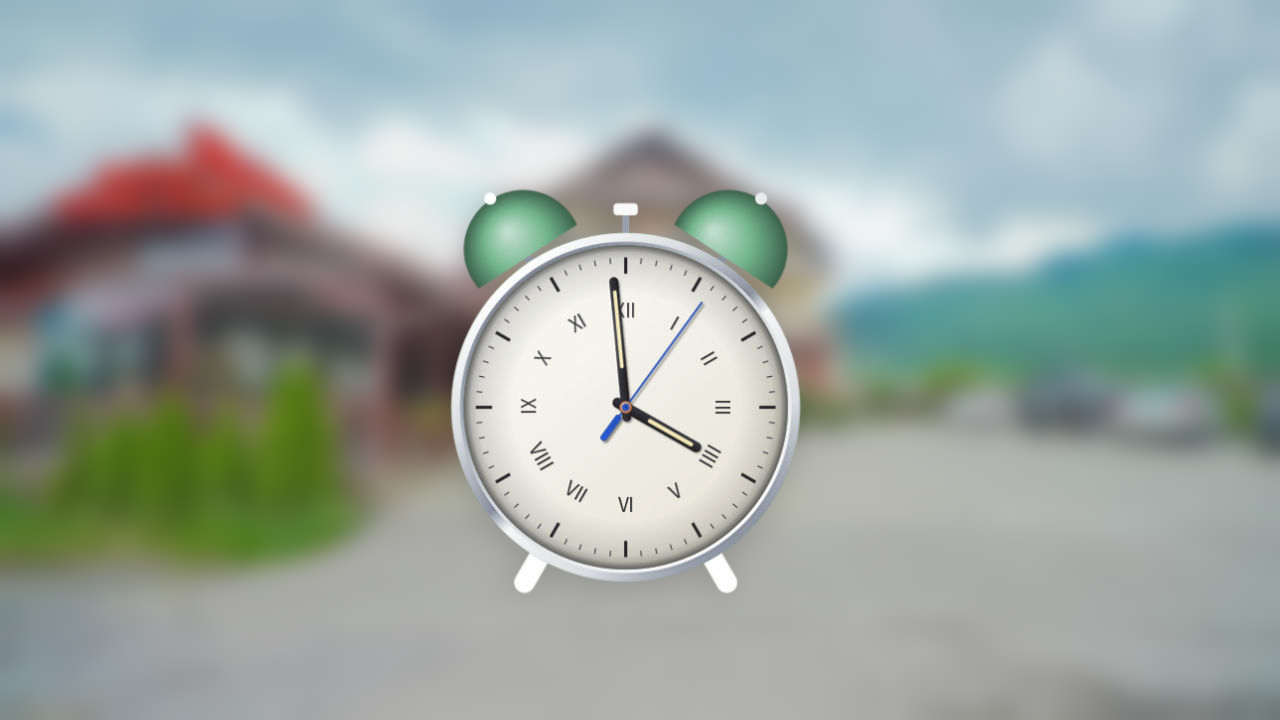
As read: {"hour": 3, "minute": 59, "second": 6}
